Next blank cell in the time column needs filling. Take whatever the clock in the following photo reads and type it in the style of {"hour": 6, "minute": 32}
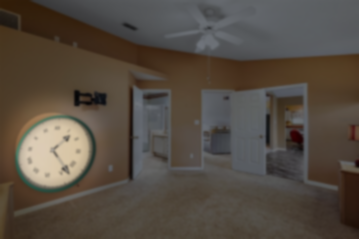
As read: {"hour": 1, "minute": 23}
